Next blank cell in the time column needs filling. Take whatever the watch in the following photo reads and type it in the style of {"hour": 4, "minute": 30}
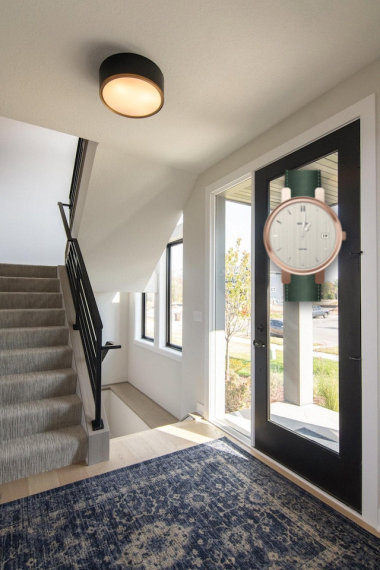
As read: {"hour": 1, "minute": 1}
